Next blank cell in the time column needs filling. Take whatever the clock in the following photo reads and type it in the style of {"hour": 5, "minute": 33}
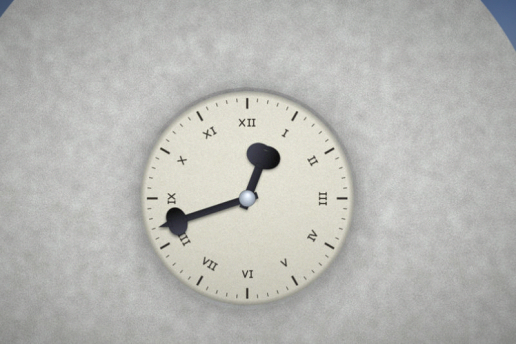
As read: {"hour": 12, "minute": 42}
